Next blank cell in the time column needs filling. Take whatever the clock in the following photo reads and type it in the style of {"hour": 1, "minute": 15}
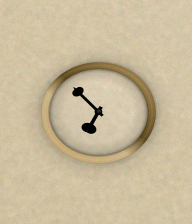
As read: {"hour": 6, "minute": 53}
